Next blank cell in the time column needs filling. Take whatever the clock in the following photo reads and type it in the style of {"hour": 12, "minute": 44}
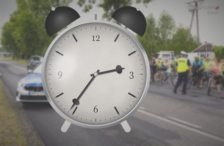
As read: {"hour": 2, "minute": 36}
